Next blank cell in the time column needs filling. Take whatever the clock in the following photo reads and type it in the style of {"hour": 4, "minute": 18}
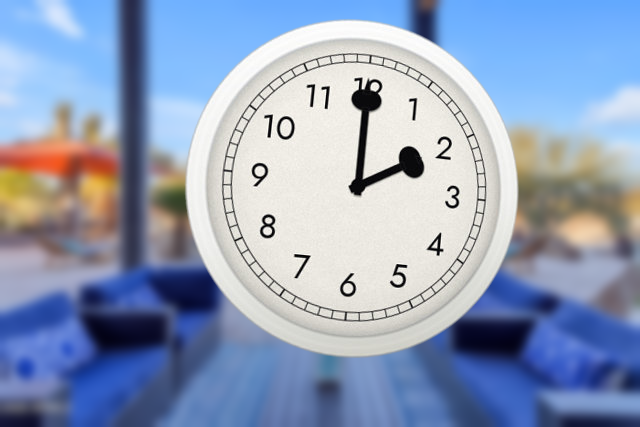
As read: {"hour": 2, "minute": 0}
